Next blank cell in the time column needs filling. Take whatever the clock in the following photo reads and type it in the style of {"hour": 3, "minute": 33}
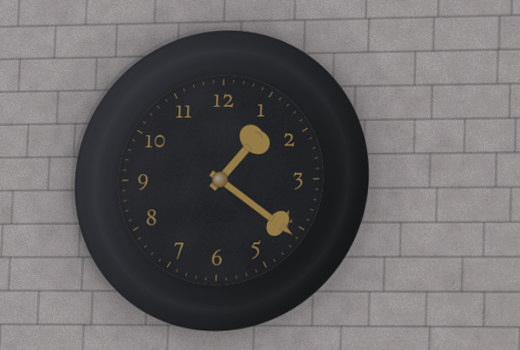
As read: {"hour": 1, "minute": 21}
